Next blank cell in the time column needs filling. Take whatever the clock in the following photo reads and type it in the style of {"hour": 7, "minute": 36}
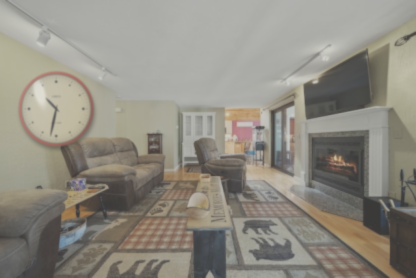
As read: {"hour": 10, "minute": 32}
